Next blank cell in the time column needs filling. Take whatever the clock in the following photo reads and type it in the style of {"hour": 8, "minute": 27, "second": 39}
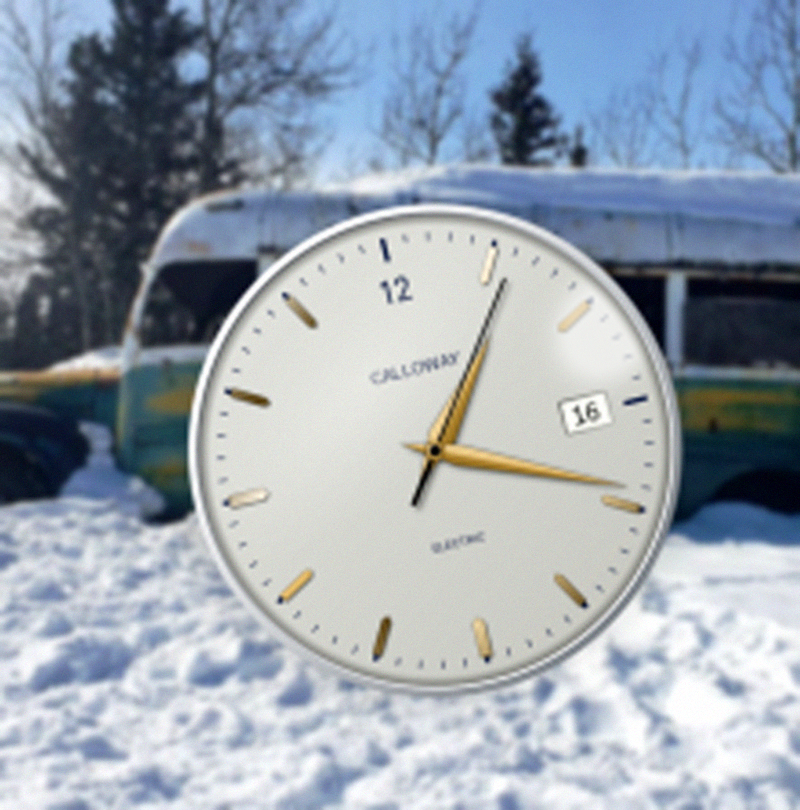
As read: {"hour": 1, "minute": 19, "second": 6}
